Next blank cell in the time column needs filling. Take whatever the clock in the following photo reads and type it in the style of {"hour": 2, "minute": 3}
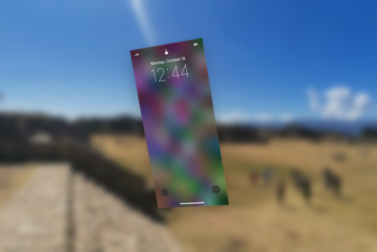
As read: {"hour": 12, "minute": 44}
